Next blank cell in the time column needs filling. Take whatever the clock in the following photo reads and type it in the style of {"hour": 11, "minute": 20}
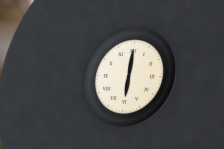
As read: {"hour": 6, "minute": 0}
